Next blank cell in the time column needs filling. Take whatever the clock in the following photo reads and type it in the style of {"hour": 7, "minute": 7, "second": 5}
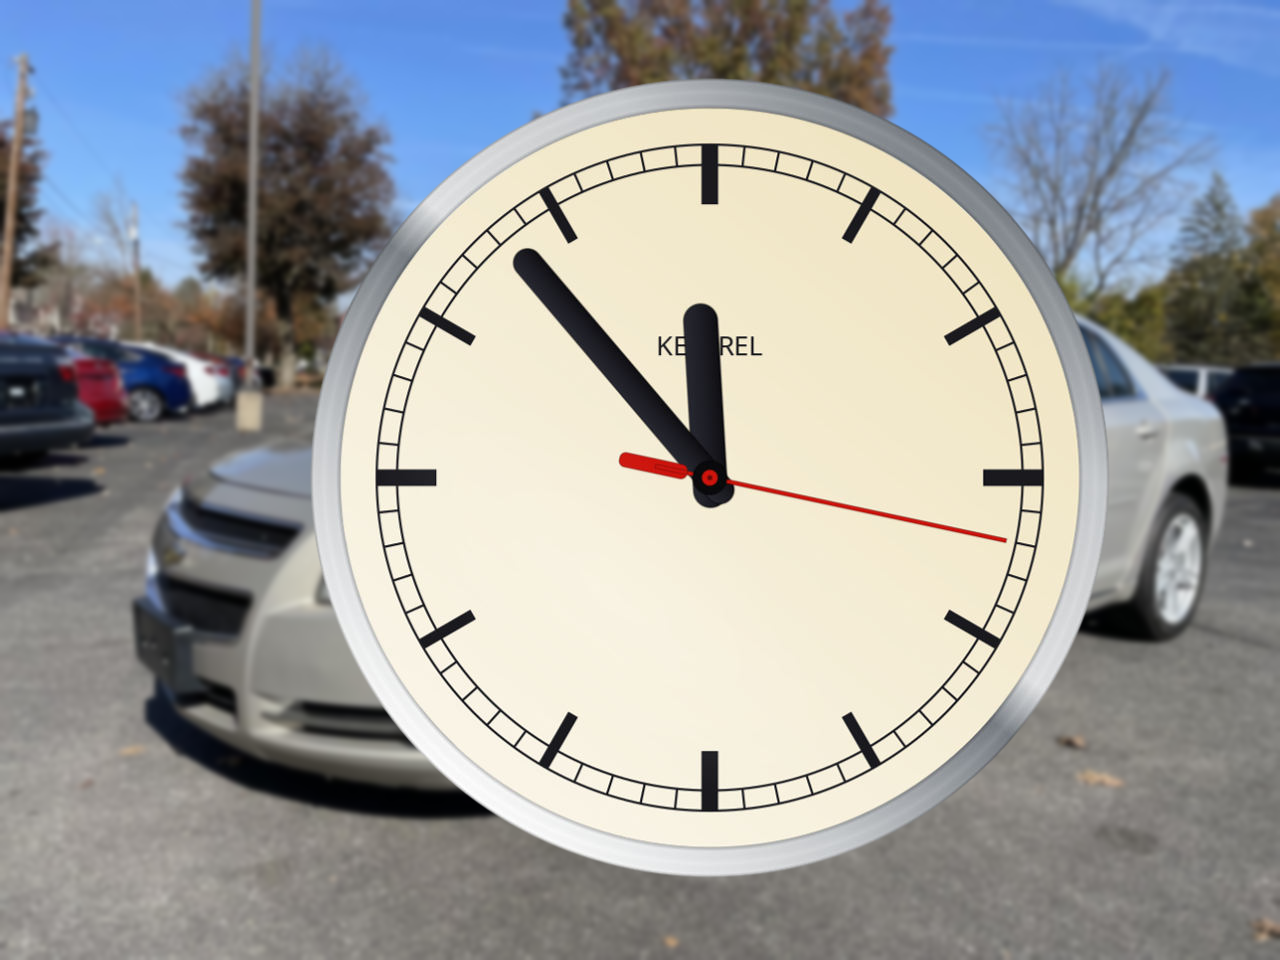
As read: {"hour": 11, "minute": 53, "second": 17}
